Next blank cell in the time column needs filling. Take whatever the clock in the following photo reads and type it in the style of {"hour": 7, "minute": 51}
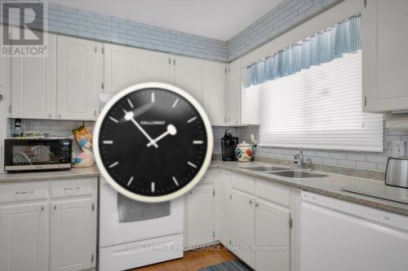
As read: {"hour": 1, "minute": 53}
